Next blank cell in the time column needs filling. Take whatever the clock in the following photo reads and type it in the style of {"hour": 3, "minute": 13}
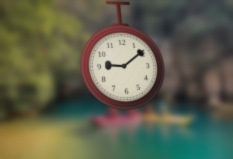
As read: {"hour": 9, "minute": 9}
